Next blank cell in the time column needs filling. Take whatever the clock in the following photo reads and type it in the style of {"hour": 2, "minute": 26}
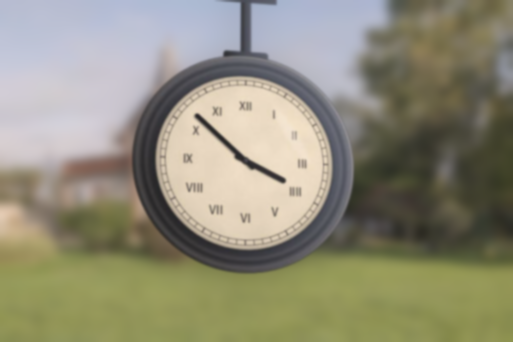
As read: {"hour": 3, "minute": 52}
